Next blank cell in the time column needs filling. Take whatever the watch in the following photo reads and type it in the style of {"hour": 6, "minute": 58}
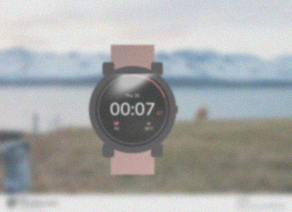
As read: {"hour": 0, "minute": 7}
